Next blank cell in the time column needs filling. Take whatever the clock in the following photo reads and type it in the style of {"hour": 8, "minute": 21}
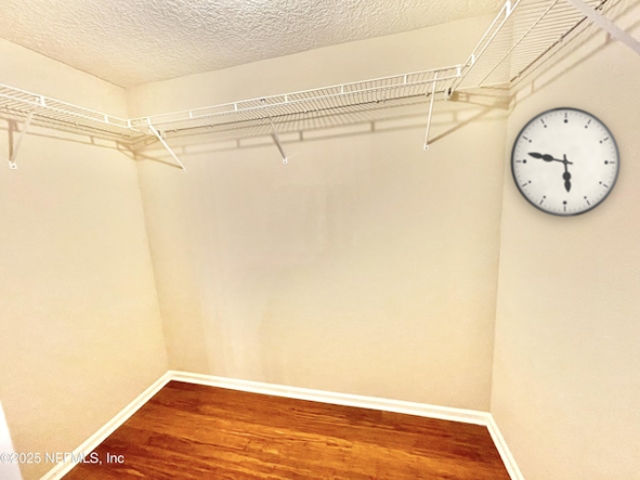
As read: {"hour": 5, "minute": 47}
